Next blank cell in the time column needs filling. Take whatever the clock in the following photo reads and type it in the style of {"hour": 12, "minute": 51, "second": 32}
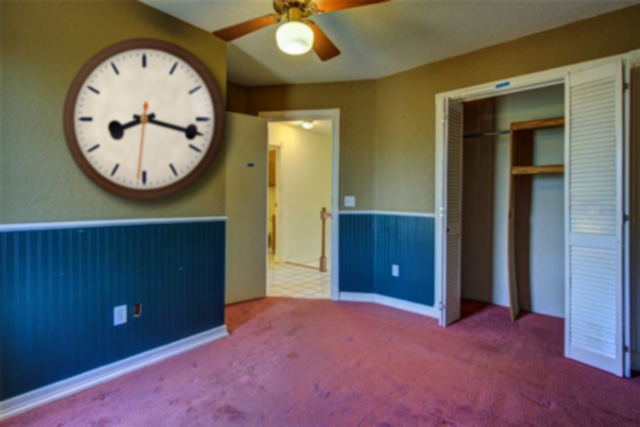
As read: {"hour": 8, "minute": 17, "second": 31}
